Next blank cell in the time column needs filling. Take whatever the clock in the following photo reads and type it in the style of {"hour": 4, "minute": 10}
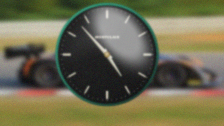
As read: {"hour": 4, "minute": 53}
